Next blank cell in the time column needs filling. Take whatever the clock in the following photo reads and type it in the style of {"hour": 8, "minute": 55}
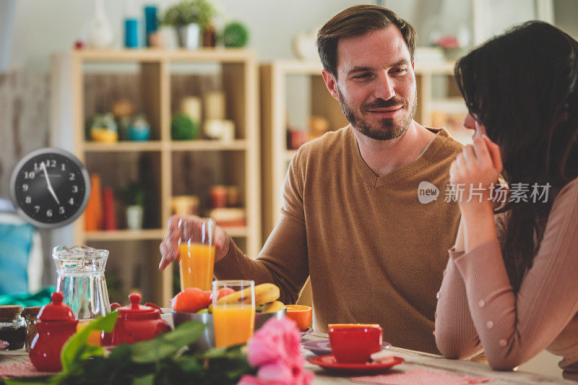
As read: {"hour": 4, "minute": 57}
